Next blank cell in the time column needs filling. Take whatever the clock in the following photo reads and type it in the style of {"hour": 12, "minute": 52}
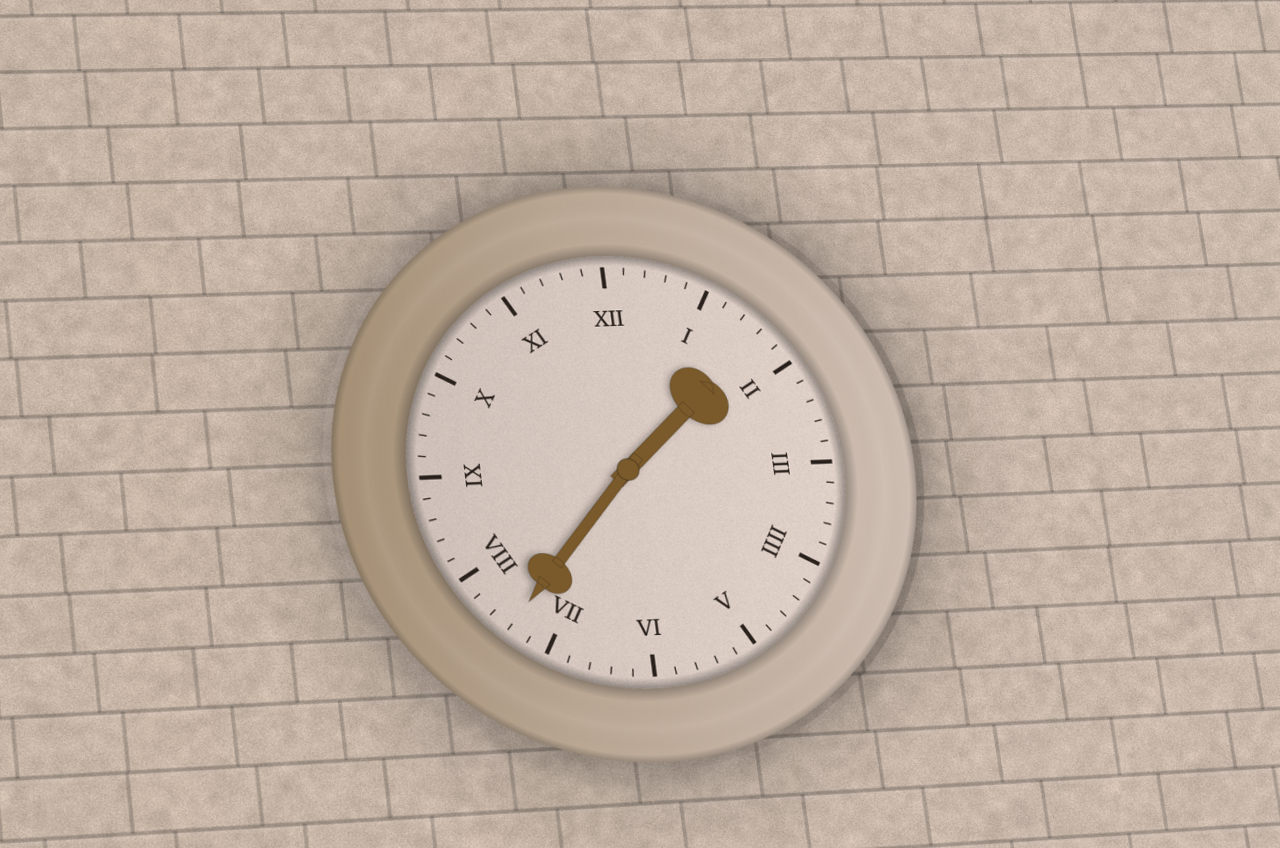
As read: {"hour": 1, "minute": 37}
